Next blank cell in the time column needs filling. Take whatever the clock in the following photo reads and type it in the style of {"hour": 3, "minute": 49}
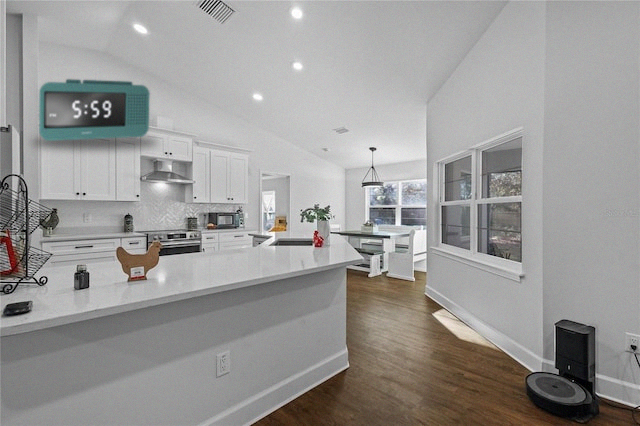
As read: {"hour": 5, "minute": 59}
